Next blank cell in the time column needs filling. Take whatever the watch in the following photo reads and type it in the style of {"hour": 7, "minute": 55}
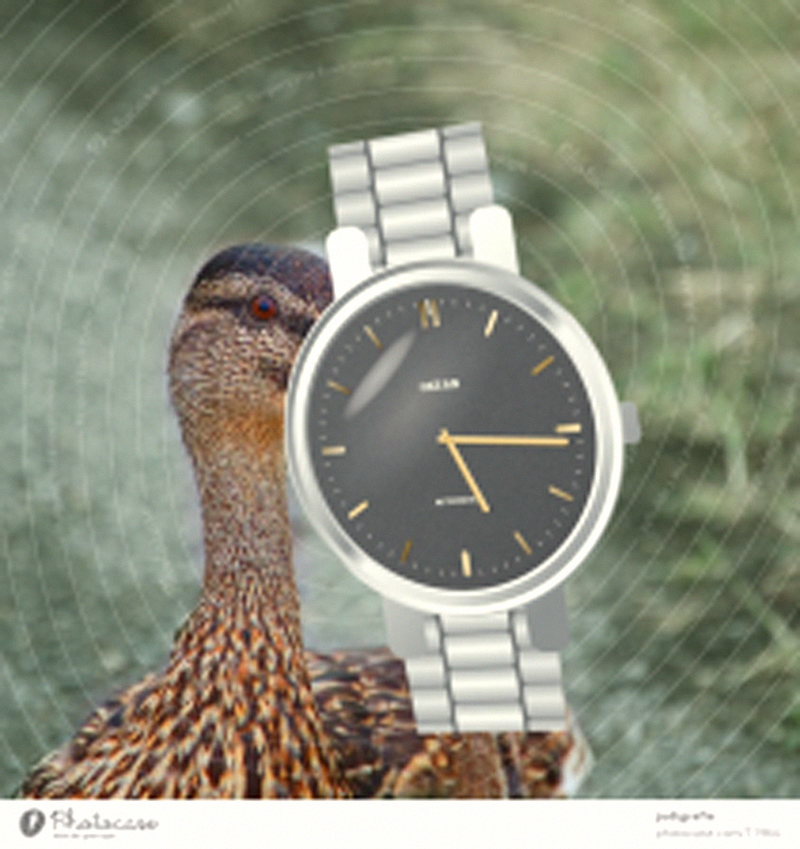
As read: {"hour": 5, "minute": 16}
